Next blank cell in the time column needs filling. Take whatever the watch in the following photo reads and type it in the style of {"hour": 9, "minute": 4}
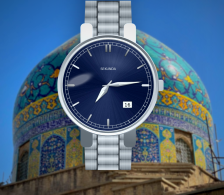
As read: {"hour": 7, "minute": 14}
